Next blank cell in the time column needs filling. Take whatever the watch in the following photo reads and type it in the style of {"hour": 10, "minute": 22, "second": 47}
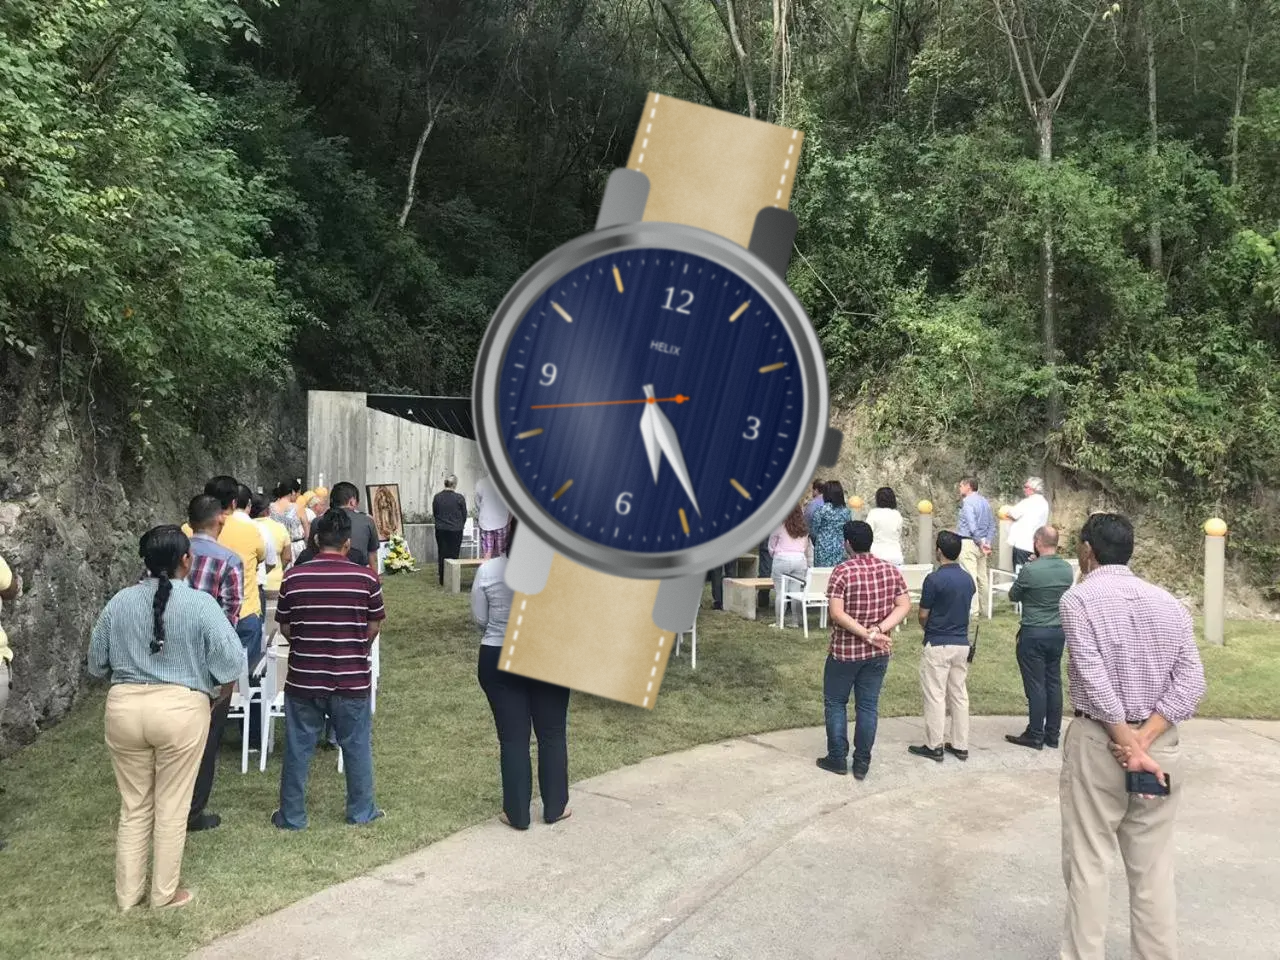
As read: {"hour": 5, "minute": 23, "second": 42}
